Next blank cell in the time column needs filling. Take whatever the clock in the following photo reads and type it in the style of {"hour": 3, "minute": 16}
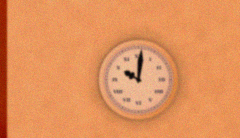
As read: {"hour": 10, "minute": 1}
